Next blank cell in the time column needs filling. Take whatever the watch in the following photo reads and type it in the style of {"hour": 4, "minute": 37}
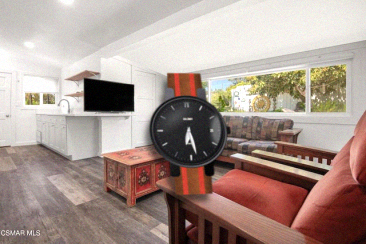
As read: {"hour": 6, "minute": 28}
